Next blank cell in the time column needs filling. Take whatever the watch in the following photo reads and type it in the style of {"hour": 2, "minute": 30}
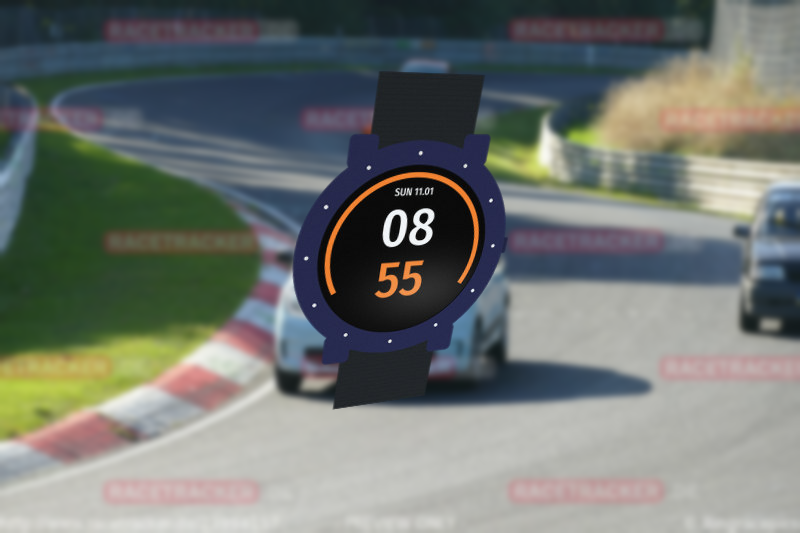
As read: {"hour": 8, "minute": 55}
